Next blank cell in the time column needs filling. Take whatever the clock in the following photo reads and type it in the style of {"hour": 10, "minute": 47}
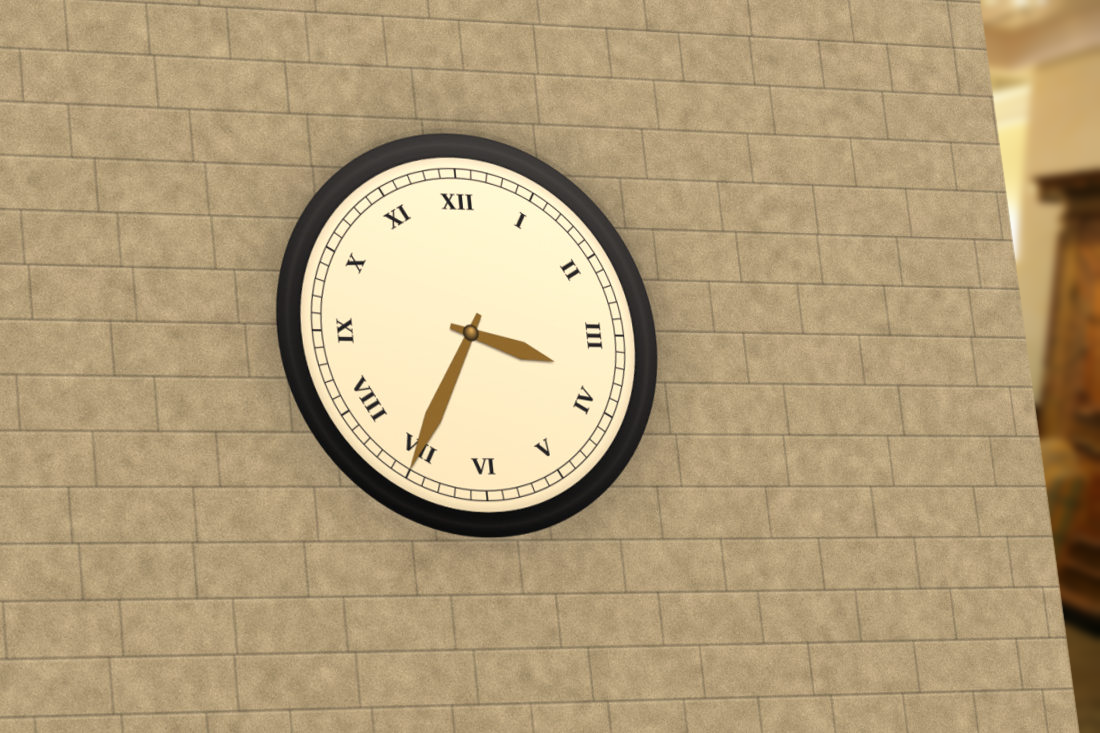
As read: {"hour": 3, "minute": 35}
